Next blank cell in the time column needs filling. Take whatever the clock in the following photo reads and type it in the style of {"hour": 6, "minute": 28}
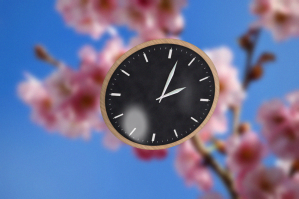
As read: {"hour": 2, "minute": 2}
